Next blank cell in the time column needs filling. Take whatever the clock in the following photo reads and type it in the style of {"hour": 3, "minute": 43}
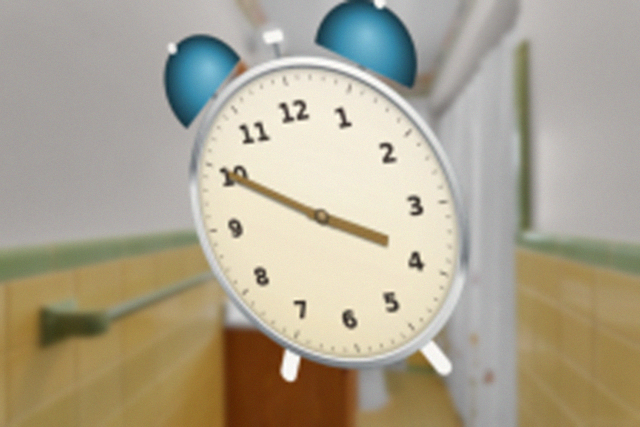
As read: {"hour": 3, "minute": 50}
